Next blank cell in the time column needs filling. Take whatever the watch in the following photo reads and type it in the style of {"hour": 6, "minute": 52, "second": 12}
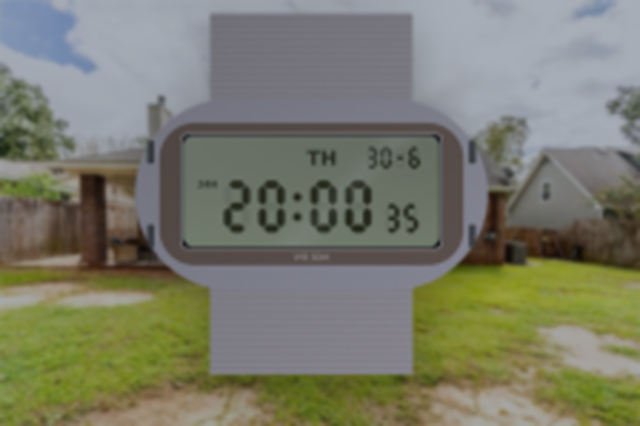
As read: {"hour": 20, "minute": 0, "second": 35}
